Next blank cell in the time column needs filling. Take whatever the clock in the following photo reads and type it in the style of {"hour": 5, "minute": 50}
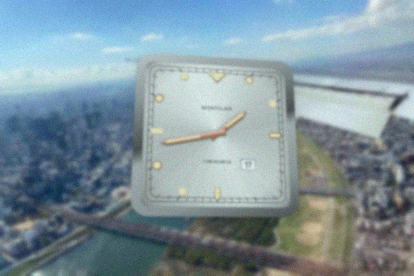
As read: {"hour": 1, "minute": 43}
